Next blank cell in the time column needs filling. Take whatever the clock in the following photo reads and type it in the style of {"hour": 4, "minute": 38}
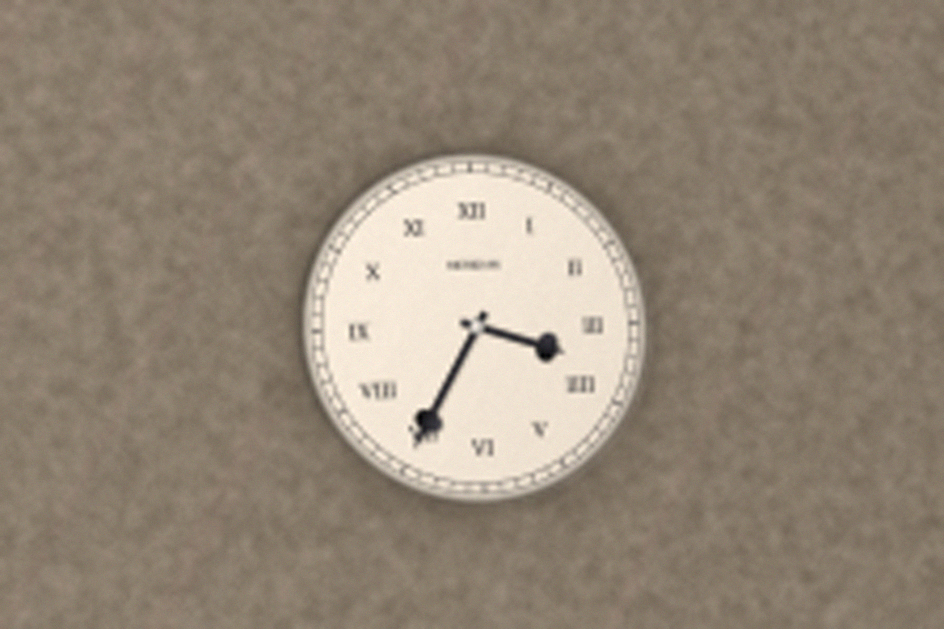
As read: {"hour": 3, "minute": 35}
